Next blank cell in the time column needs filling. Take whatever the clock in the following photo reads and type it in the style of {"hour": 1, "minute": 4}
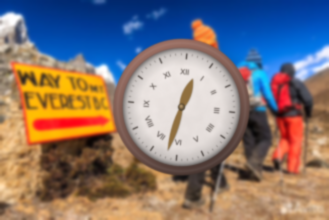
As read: {"hour": 12, "minute": 32}
